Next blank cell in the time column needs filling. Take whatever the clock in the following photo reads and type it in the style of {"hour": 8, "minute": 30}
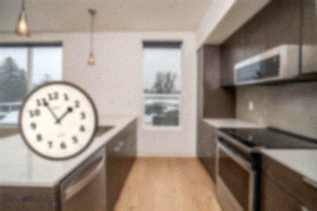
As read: {"hour": 1, "minute": 56}
